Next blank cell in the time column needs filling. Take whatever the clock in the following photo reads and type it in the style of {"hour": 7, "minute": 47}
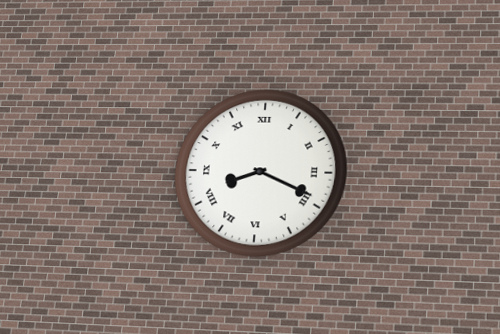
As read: {"hour": 8, "minute": 19}
